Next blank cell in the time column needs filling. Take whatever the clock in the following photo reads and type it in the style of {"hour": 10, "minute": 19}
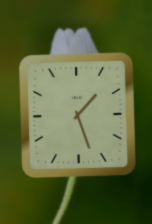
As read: {"hour": 1, "minute": 27}
